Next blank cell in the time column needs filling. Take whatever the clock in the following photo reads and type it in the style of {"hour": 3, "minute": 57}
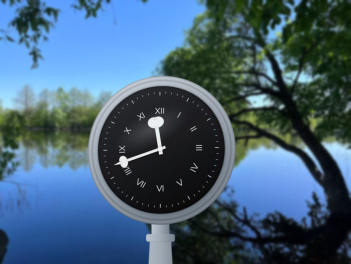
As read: {"hour": 11, "minute": 42}
